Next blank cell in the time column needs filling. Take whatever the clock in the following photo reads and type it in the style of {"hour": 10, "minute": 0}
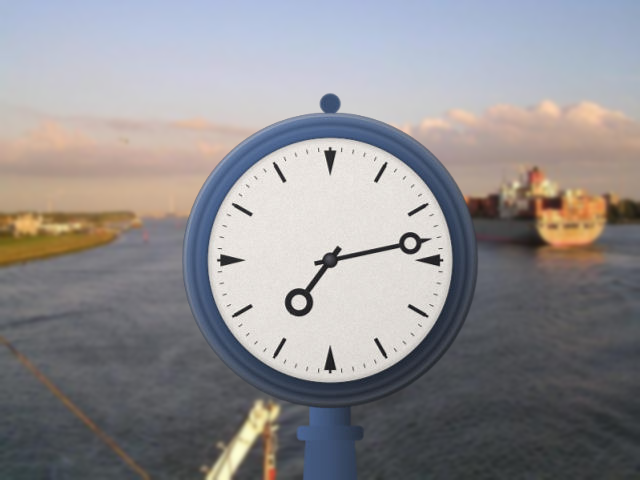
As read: {"hour": 7, "minute": 13}
